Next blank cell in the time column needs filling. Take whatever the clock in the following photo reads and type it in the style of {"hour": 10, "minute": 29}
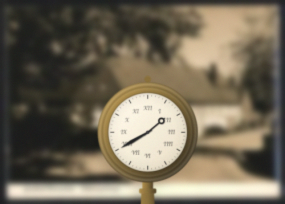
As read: {"hour": 1, "minute": 40}
